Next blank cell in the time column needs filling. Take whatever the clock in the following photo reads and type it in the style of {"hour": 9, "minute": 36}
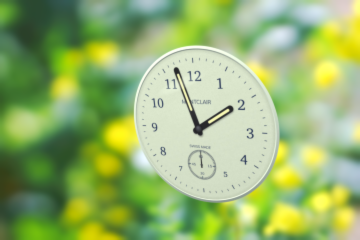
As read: {"hour": 1, "minute": 57}
